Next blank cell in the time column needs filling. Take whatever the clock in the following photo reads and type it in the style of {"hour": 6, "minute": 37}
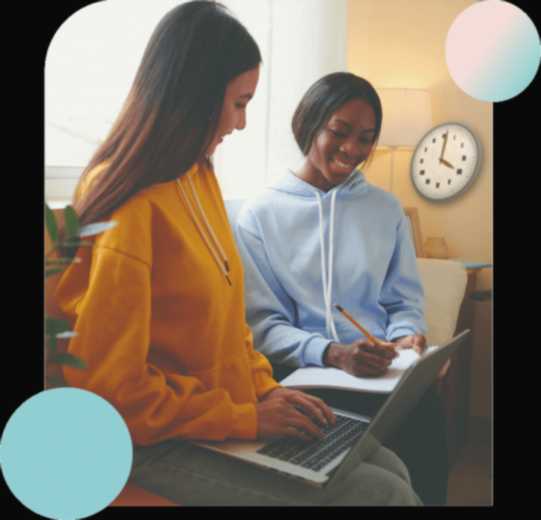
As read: {"hour": 4, "minute": 1}
